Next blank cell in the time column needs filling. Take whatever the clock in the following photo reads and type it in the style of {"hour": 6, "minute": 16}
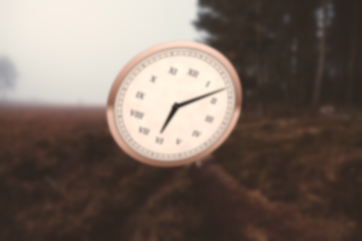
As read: {"hour": 6, "minute": 8}
